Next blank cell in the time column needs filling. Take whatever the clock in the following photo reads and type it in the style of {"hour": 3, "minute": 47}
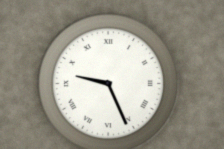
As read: {"hour": 9, "minute": 26}
